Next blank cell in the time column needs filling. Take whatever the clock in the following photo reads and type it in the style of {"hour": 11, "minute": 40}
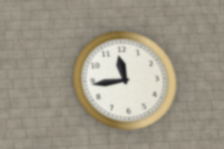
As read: {"hour": 11, "minute": 44}
